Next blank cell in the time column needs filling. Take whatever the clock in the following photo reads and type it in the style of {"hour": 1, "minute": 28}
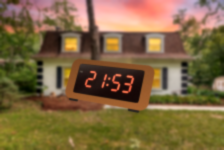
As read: {"hour": 21, "minute": 53}
